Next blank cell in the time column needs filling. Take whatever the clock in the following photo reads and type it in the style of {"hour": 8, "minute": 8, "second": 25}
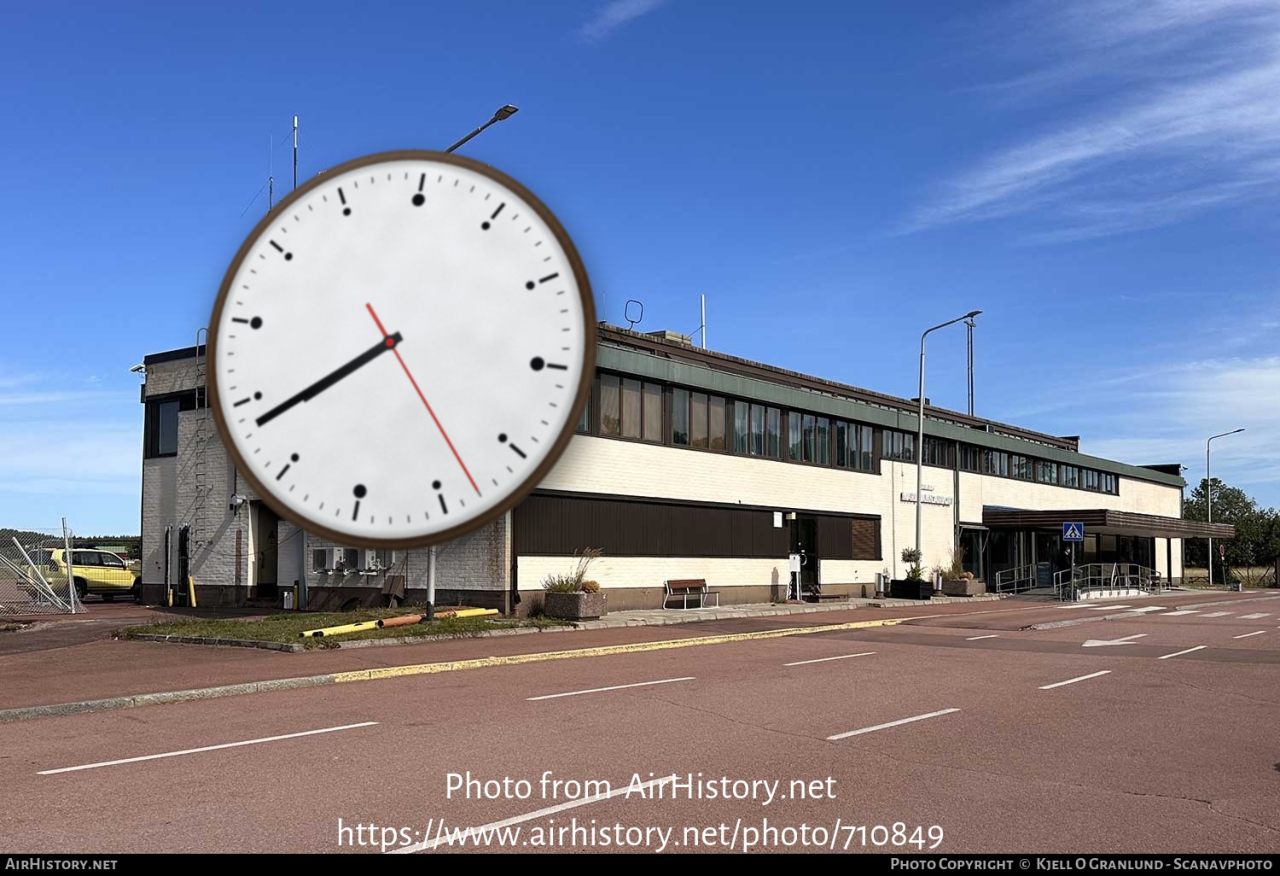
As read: {"hour": 7, "minute": 38, "second": 23}
